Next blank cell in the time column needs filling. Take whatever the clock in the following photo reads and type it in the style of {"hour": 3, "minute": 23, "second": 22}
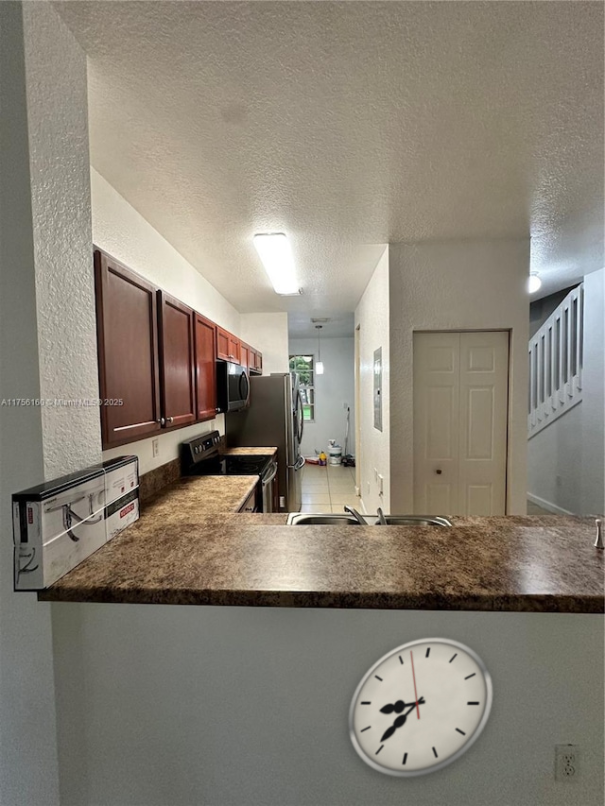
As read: {"hour": 8, "minute": 35, "second": 57}
